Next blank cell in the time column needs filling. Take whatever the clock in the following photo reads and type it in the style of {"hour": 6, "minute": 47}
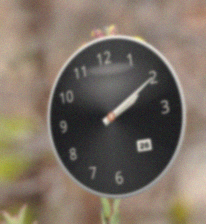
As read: {"hour": 2, "minute": 10}
